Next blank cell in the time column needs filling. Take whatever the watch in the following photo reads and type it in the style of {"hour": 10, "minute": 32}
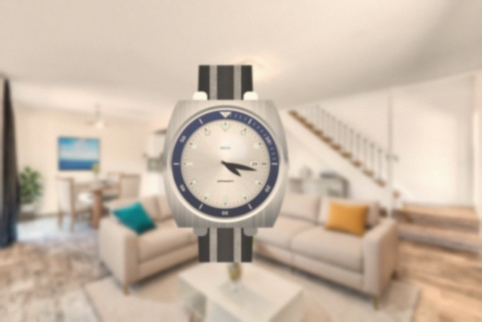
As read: {"hour": 4, "minute": 17}
